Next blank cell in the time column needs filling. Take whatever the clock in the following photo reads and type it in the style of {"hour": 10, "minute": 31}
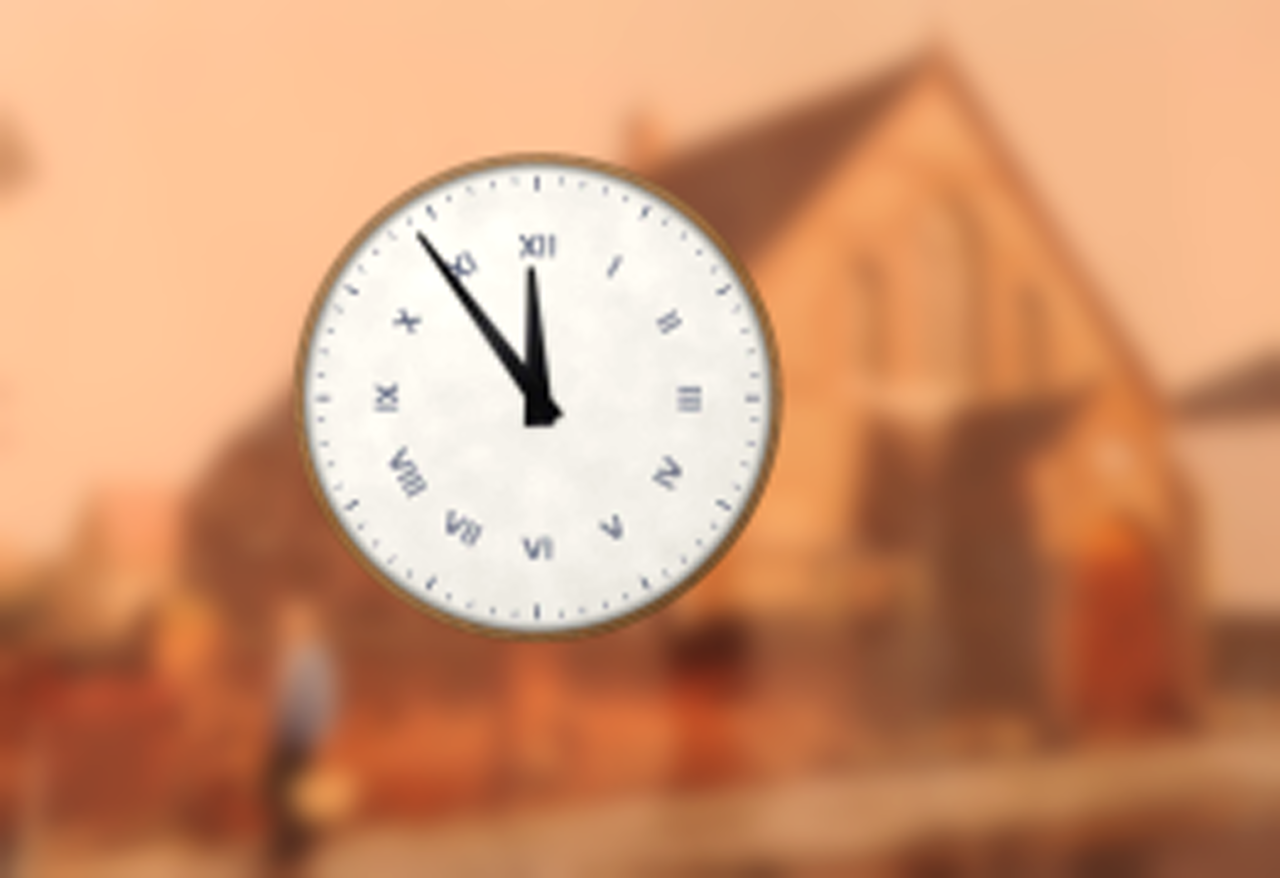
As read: {"hour": 11, "minute": 54}
